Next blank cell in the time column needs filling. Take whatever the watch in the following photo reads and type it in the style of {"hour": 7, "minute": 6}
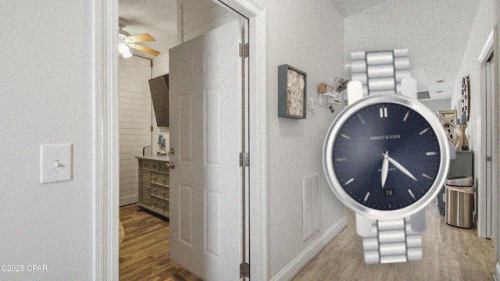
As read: {"hour": 6, "minute": 22}
